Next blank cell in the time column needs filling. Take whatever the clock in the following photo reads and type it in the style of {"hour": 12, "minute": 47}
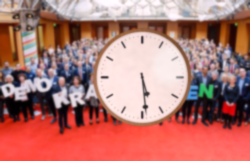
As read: {"hour": 5, "minute": 29}
